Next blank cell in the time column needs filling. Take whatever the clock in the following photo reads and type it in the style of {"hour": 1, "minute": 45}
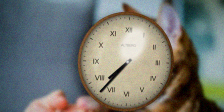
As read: {"hour": 7, "minute": 37}
